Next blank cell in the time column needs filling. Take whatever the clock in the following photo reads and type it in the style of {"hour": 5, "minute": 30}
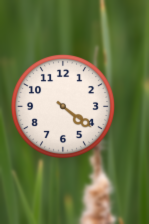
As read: {"hour": 4, "minute": 21}
